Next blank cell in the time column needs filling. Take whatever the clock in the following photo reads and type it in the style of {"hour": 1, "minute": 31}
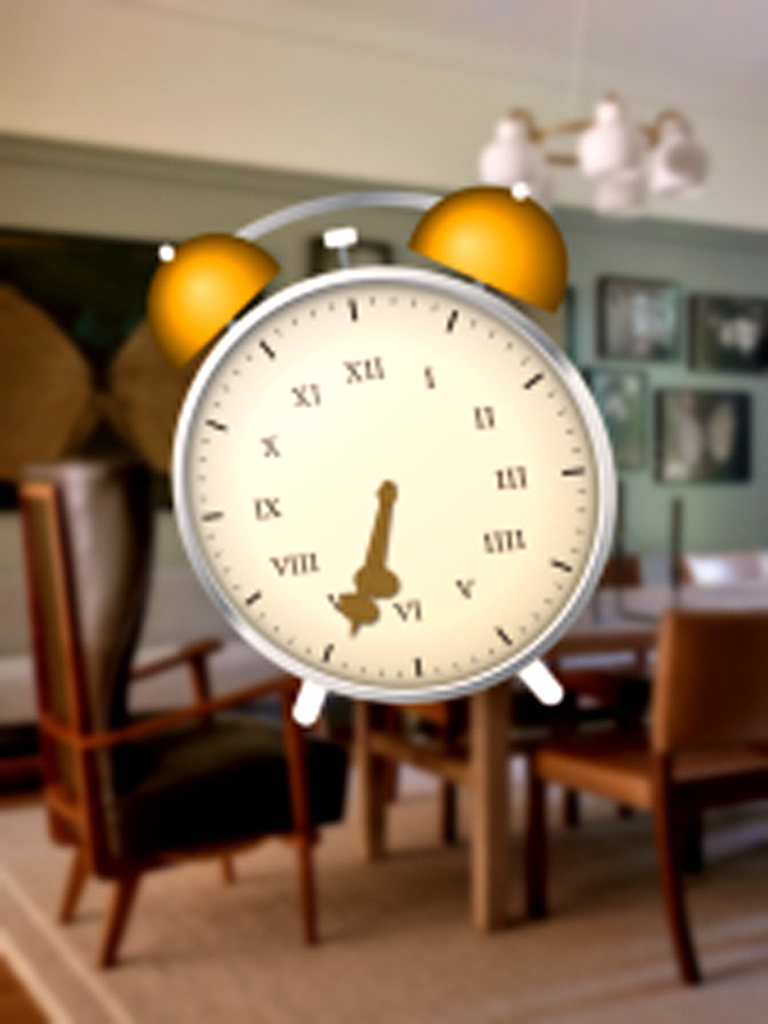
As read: {"hour": 6, "minute": 34}
